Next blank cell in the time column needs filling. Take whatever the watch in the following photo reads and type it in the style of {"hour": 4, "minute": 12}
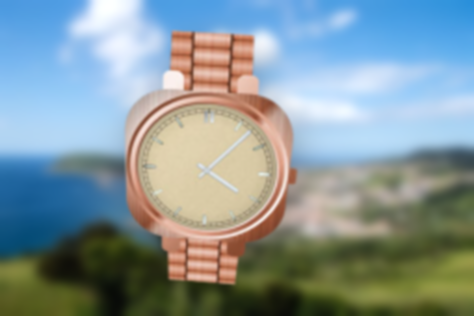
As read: {"hour": 4, "minute": 7}
